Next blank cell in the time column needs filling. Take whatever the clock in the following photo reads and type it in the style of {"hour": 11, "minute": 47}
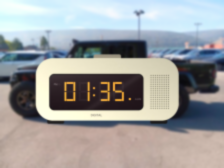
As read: {"hour": 1, "minute": 35}
